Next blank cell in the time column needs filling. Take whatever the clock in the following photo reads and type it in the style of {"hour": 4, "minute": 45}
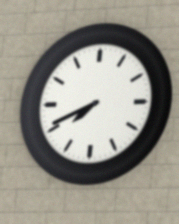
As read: {"hour": 7, "minute": 41}
